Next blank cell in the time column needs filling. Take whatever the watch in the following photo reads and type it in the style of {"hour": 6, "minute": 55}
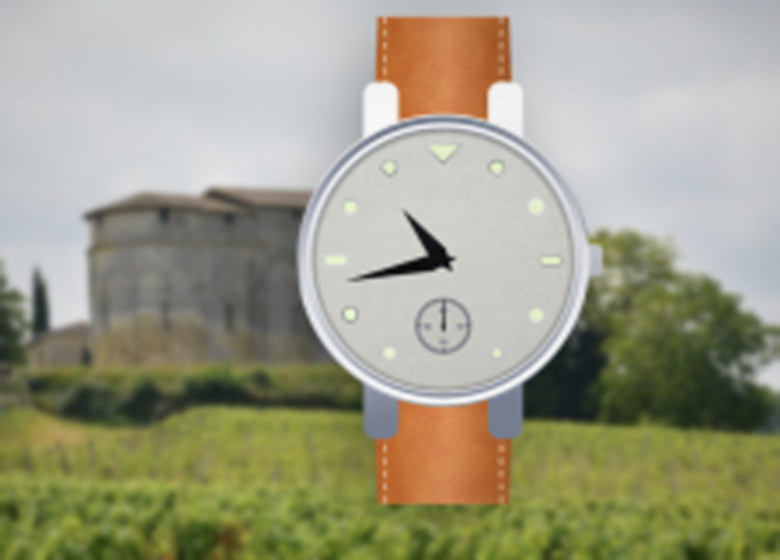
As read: {"hour": 10, "minute": 43}
